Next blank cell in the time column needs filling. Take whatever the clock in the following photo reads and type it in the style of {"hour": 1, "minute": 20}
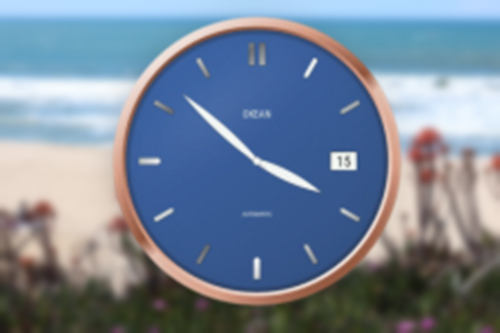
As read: {"hour": 3, "minute": 52}
